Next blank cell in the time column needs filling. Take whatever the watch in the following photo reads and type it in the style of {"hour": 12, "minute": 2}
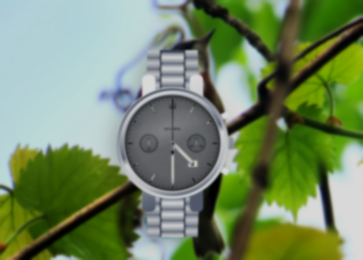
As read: {"hour": 4, "minute": 30}
